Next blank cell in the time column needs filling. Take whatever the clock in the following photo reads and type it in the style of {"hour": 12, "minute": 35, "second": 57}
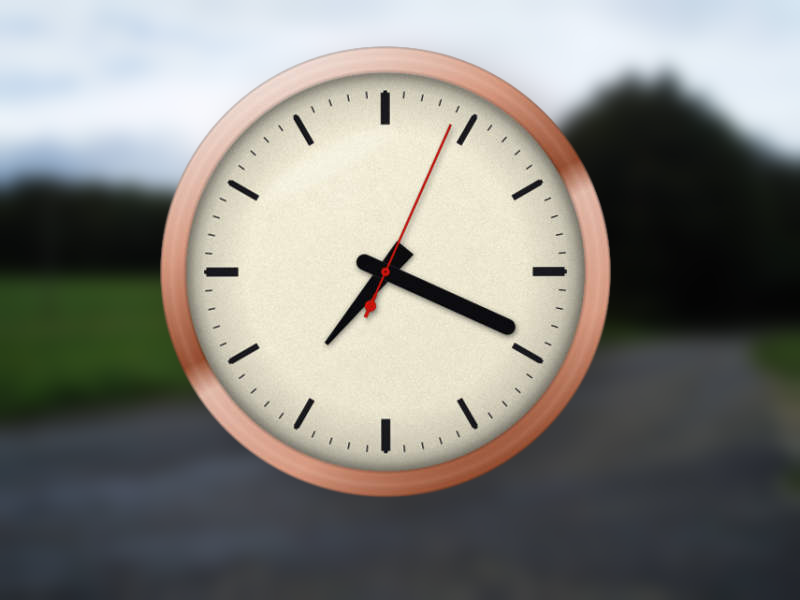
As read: {"hour": 7, "minute": 19, "second": 4}
